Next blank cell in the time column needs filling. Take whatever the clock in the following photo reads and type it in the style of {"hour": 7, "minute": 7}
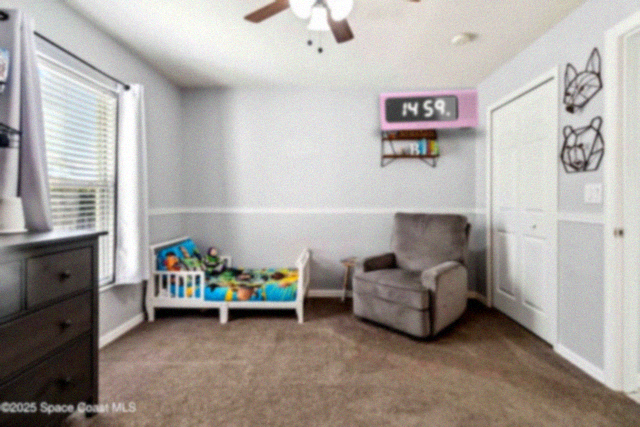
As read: {"hour": 14, "minute": 59}
